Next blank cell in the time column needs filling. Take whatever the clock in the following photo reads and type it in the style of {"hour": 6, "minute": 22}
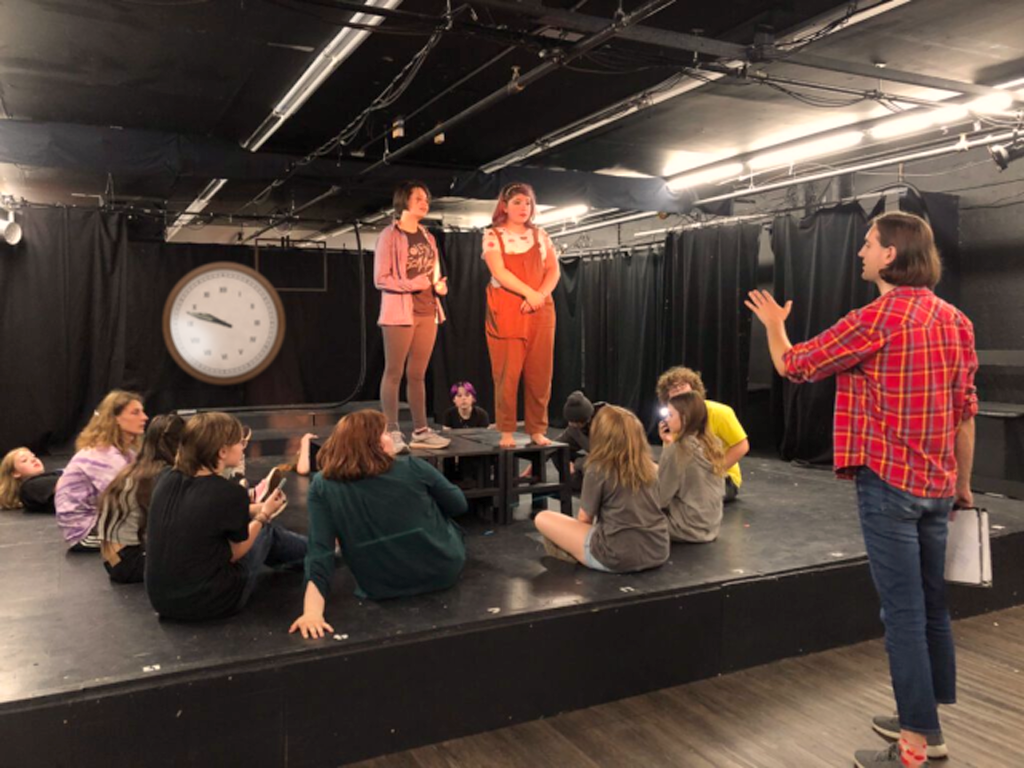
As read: {"hour": 9, "minute": 48}
